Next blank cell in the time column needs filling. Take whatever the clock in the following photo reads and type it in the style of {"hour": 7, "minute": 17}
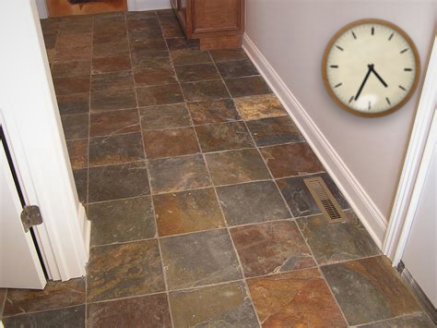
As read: {"hour": 4, "minute": 34}
